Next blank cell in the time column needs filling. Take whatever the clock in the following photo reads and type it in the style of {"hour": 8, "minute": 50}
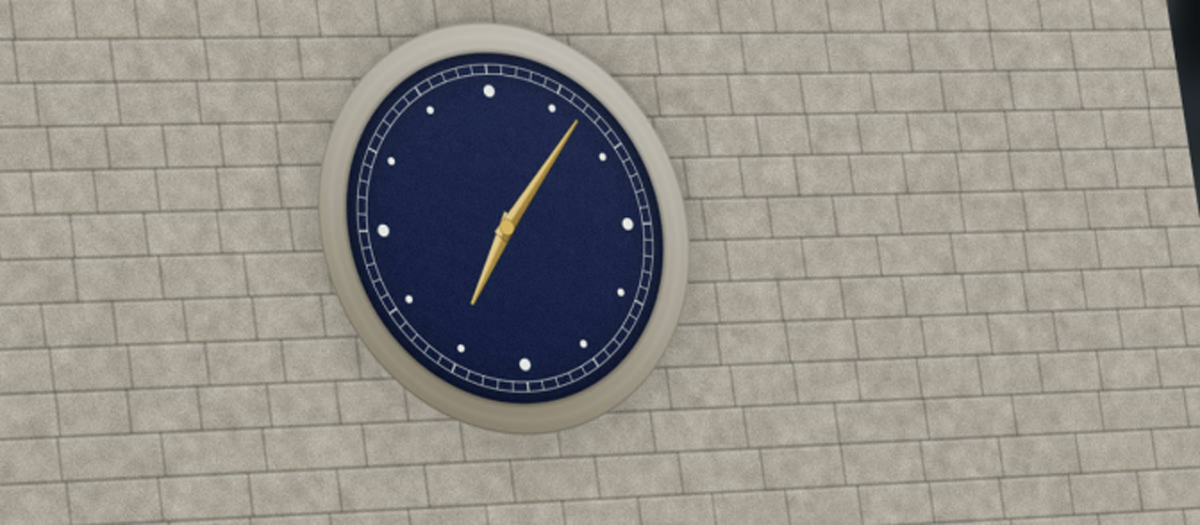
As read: {"hour": 7, "minute": 7}
